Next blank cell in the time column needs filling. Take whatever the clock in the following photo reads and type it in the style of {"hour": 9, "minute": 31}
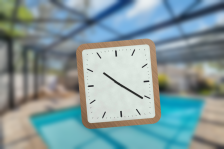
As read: {"hour": 10, "minute": 21}
